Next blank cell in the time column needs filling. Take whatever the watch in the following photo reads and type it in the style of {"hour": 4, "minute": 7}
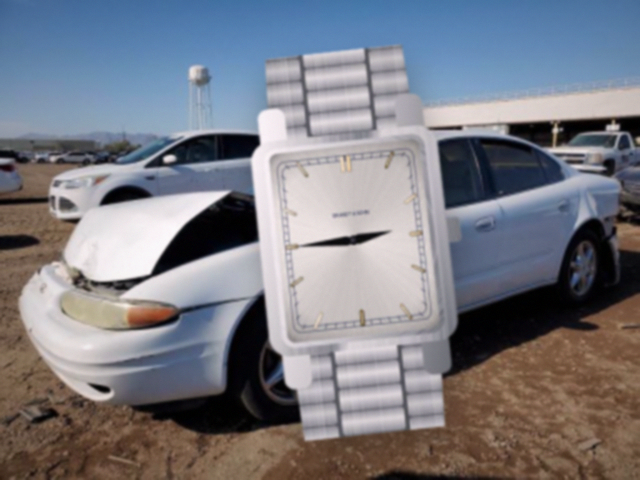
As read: {"hour": 2, "minute": 45}
